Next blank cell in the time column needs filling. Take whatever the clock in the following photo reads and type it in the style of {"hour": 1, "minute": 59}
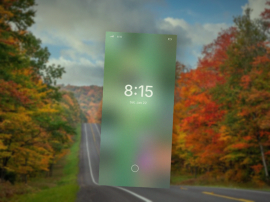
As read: {"hour": 8, "minute": 15}
